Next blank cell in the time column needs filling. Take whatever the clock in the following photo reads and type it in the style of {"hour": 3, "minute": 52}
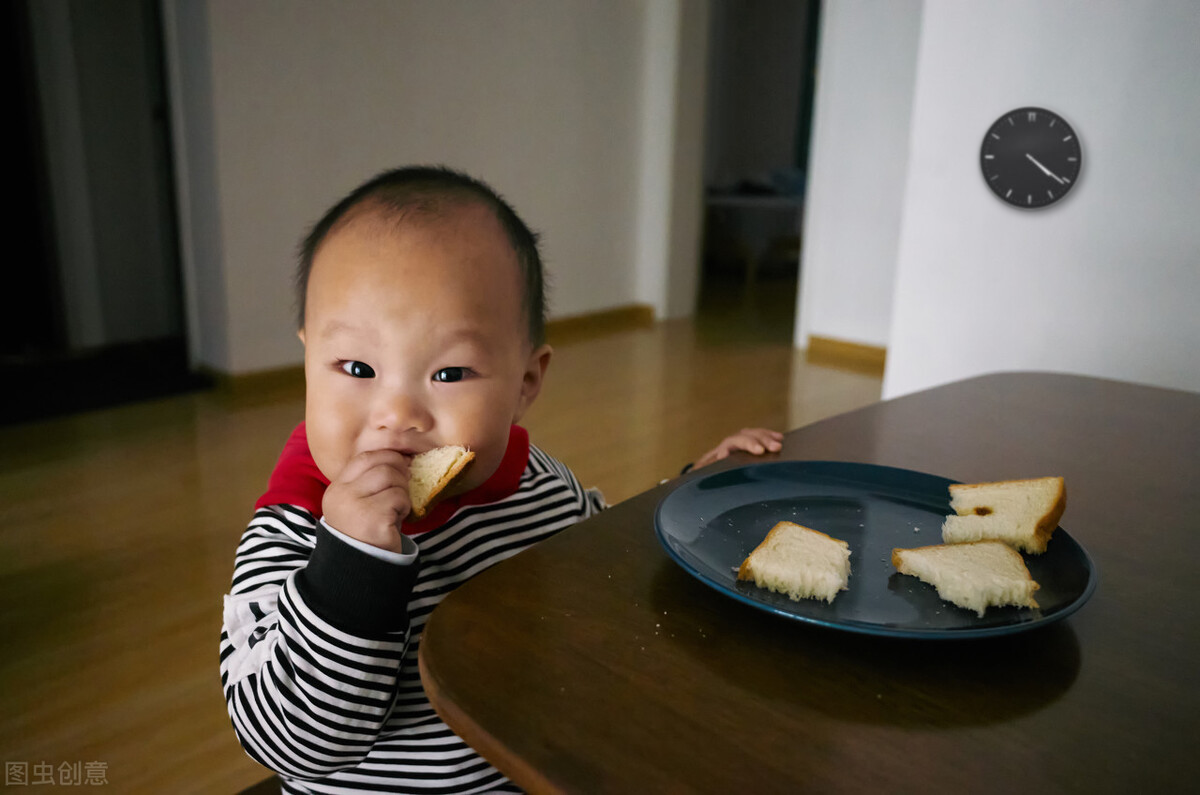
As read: {"hour": 4, "minute": 21}
